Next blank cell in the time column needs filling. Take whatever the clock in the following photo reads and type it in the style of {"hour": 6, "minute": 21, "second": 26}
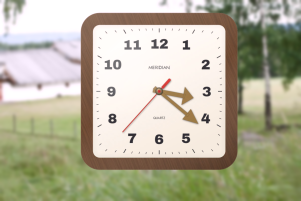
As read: {"hour": 3, "minute": 21, "second": 37}
